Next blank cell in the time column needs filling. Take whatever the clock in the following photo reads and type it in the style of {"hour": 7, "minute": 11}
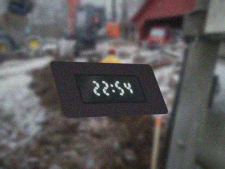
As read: {"hour": 22, "minute": 54}
